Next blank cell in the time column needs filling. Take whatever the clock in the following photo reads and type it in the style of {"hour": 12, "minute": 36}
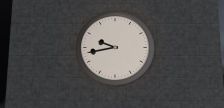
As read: {"hour": 9, "minute": 43}
